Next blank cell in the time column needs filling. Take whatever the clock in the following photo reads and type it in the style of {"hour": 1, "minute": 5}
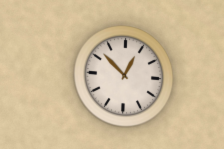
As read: {"hour": 12, "minute": 52}
